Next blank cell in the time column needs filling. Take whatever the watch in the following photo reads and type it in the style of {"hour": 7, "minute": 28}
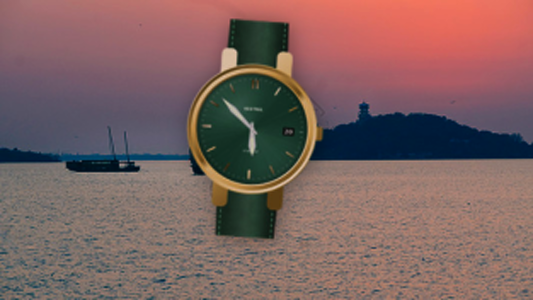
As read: {"hour": 5, "minute": 52}
